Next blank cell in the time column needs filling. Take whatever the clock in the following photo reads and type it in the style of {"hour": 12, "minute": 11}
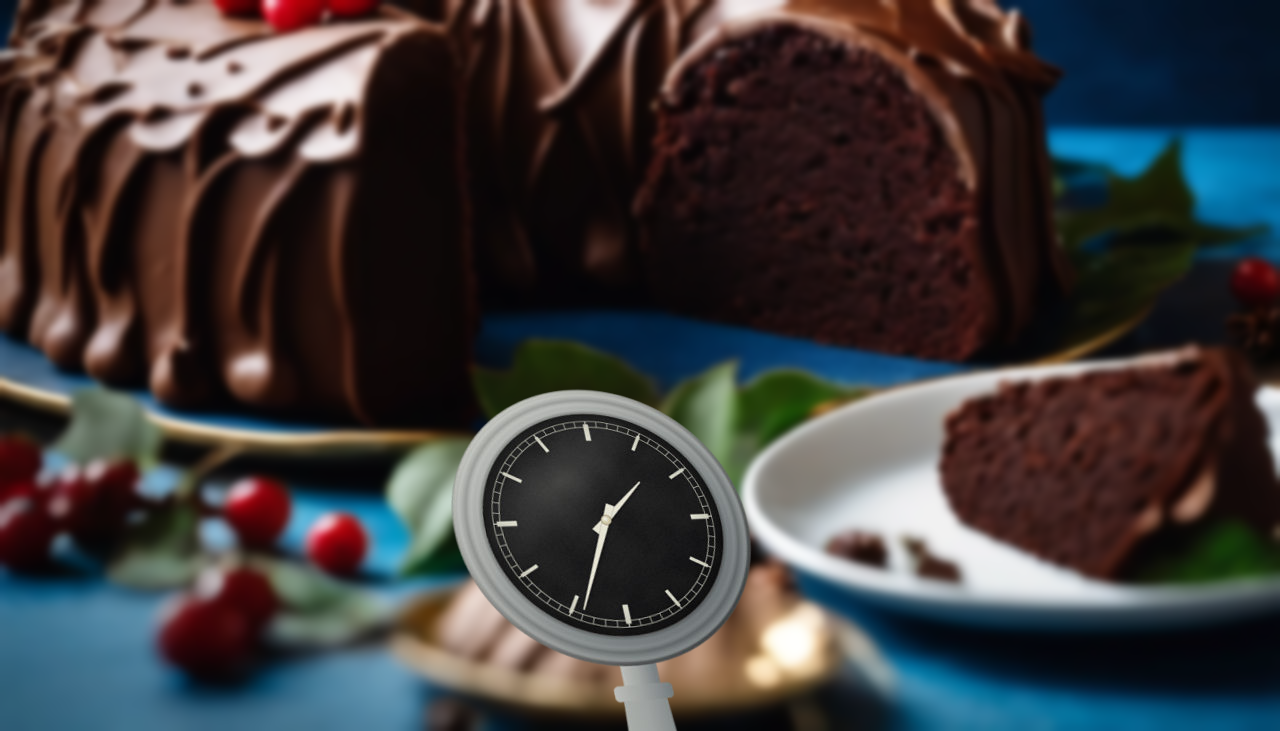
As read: {"hour": 1, "minute": 34}
